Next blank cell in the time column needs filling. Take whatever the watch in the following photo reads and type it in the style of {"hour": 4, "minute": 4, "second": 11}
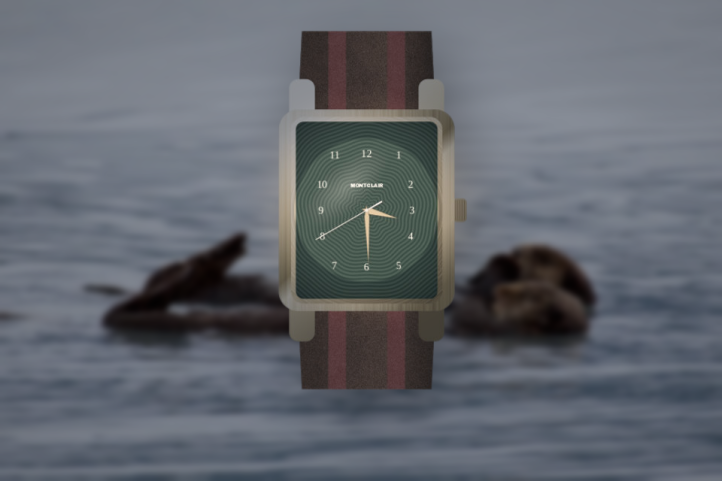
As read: {"hour": 3, "minute": 29, "second": 40}
